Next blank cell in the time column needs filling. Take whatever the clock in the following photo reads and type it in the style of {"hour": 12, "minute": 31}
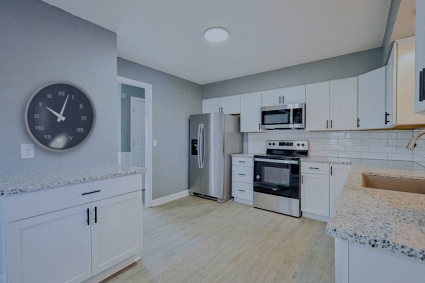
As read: {"hour": 10, "minute": 3}
